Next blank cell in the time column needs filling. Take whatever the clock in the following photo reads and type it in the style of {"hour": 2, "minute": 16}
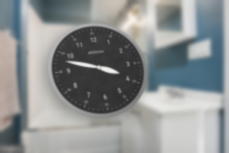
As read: {"hour": 3, "minute": 48}
